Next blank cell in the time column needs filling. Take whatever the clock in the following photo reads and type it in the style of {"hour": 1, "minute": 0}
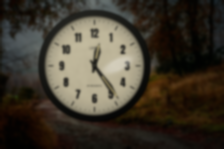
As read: {"hour": 12, "minute": 24}
